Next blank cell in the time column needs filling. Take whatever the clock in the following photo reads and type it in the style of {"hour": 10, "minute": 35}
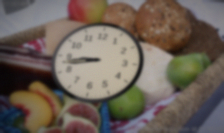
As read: {"hour": 8, "minute": 43}
